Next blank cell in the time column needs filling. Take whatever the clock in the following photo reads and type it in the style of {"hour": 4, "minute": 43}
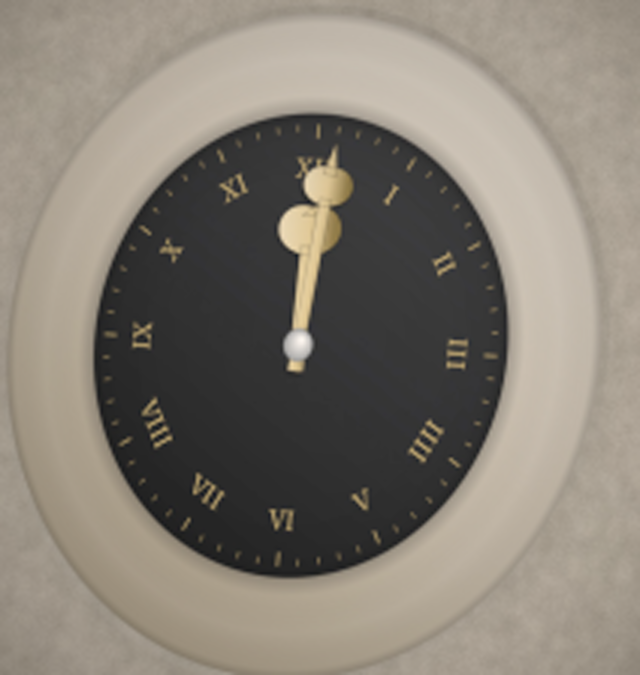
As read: {"hour": 12, "minute": 1}
